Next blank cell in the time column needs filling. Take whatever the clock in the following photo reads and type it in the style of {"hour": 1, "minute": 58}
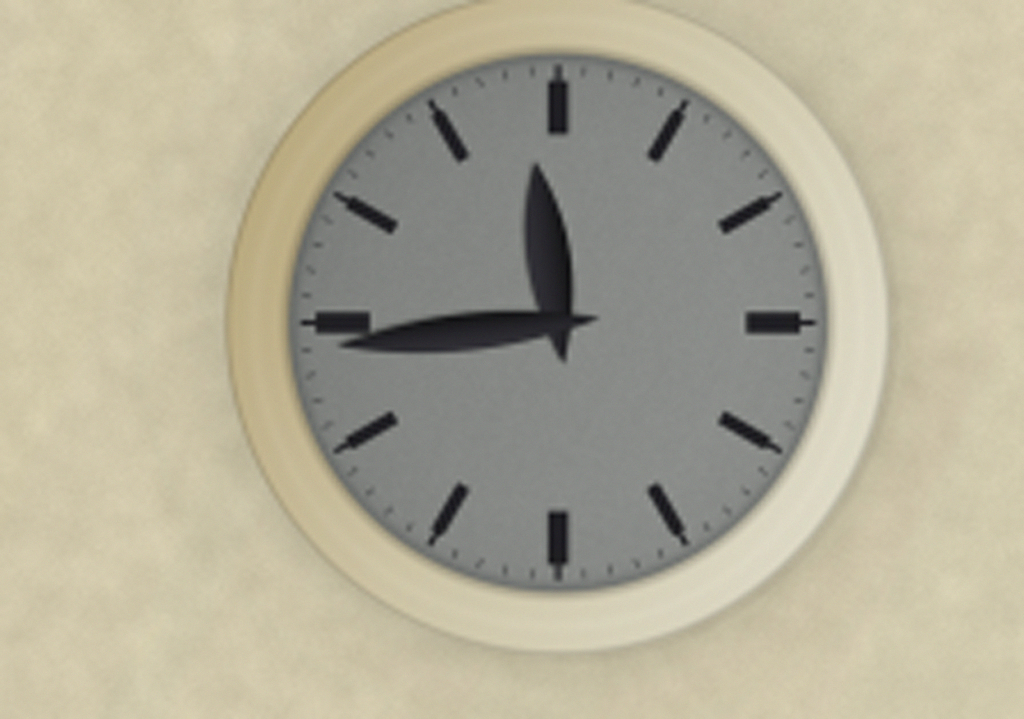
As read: {"hour": 11, "minute": 44}
